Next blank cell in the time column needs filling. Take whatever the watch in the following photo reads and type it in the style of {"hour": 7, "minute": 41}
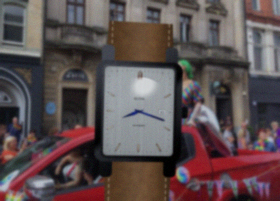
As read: {"hour": 8, "minute": 18}
